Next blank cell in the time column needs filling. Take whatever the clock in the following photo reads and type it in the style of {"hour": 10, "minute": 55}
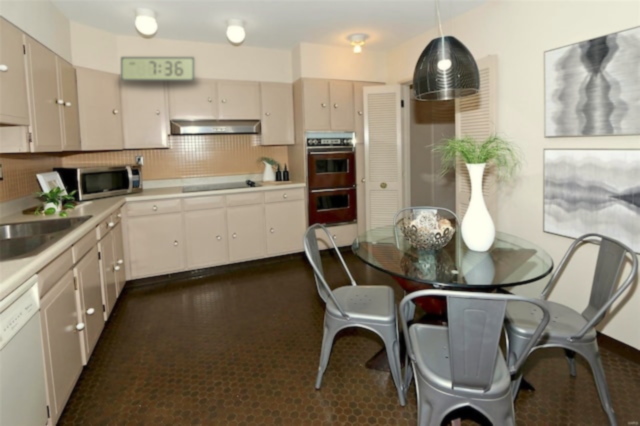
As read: {"hour": 7, "minute": 36}
